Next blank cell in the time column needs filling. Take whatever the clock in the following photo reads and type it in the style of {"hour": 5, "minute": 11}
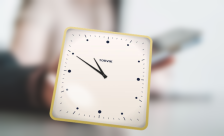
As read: {"hour": 10, "minute": 50}
